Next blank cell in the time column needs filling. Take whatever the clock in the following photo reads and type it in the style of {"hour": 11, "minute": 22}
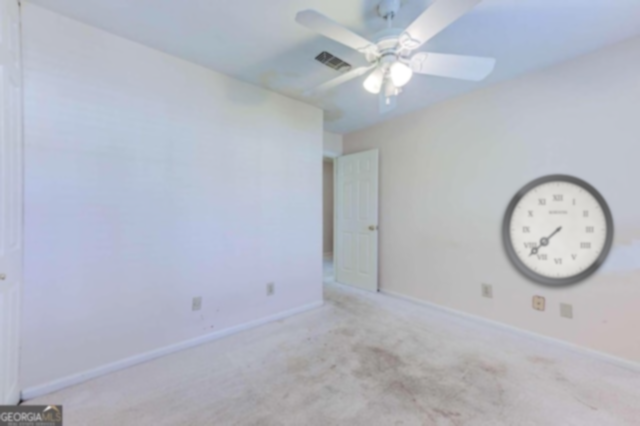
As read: {"hour": 7, "minute": 38}
